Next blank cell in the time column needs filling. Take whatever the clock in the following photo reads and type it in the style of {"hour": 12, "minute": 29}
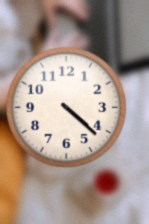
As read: {"hour": 4, "minute": 22}
